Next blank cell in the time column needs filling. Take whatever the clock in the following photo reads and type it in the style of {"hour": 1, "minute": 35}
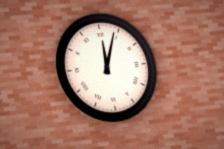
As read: {"hour": 12, "minute": 4}
